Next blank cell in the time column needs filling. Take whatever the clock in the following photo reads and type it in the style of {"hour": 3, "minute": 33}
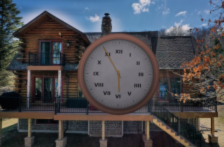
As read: {"hour": 5, "minute": 55}
